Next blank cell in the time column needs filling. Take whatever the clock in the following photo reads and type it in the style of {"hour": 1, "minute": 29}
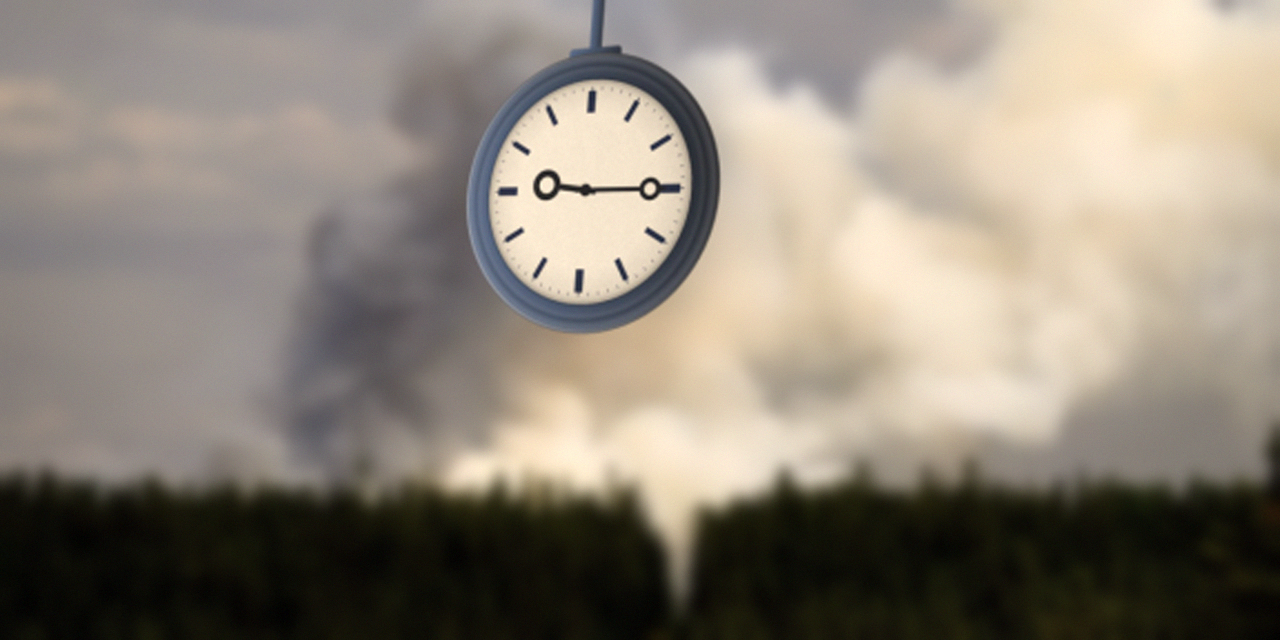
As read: {"hour": 9, "minute": 15}
